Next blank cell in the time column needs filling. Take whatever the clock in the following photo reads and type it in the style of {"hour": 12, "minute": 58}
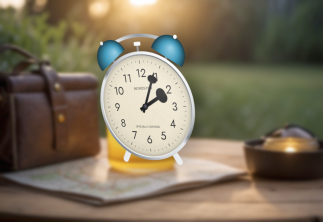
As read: {"hour": 2, "minute": 4}
